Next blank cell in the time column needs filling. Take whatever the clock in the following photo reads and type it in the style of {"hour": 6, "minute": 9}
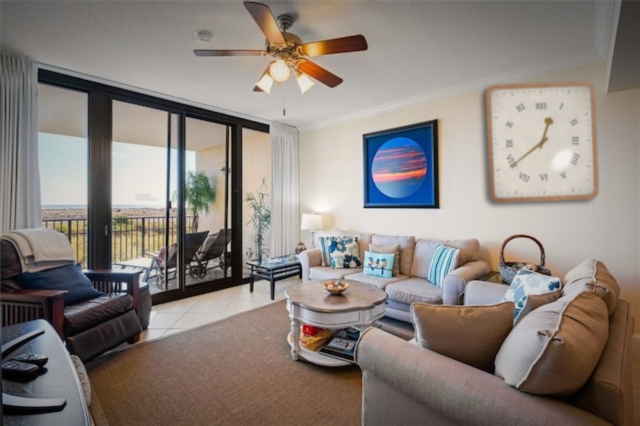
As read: {"hour": 12, "minute": 39}
